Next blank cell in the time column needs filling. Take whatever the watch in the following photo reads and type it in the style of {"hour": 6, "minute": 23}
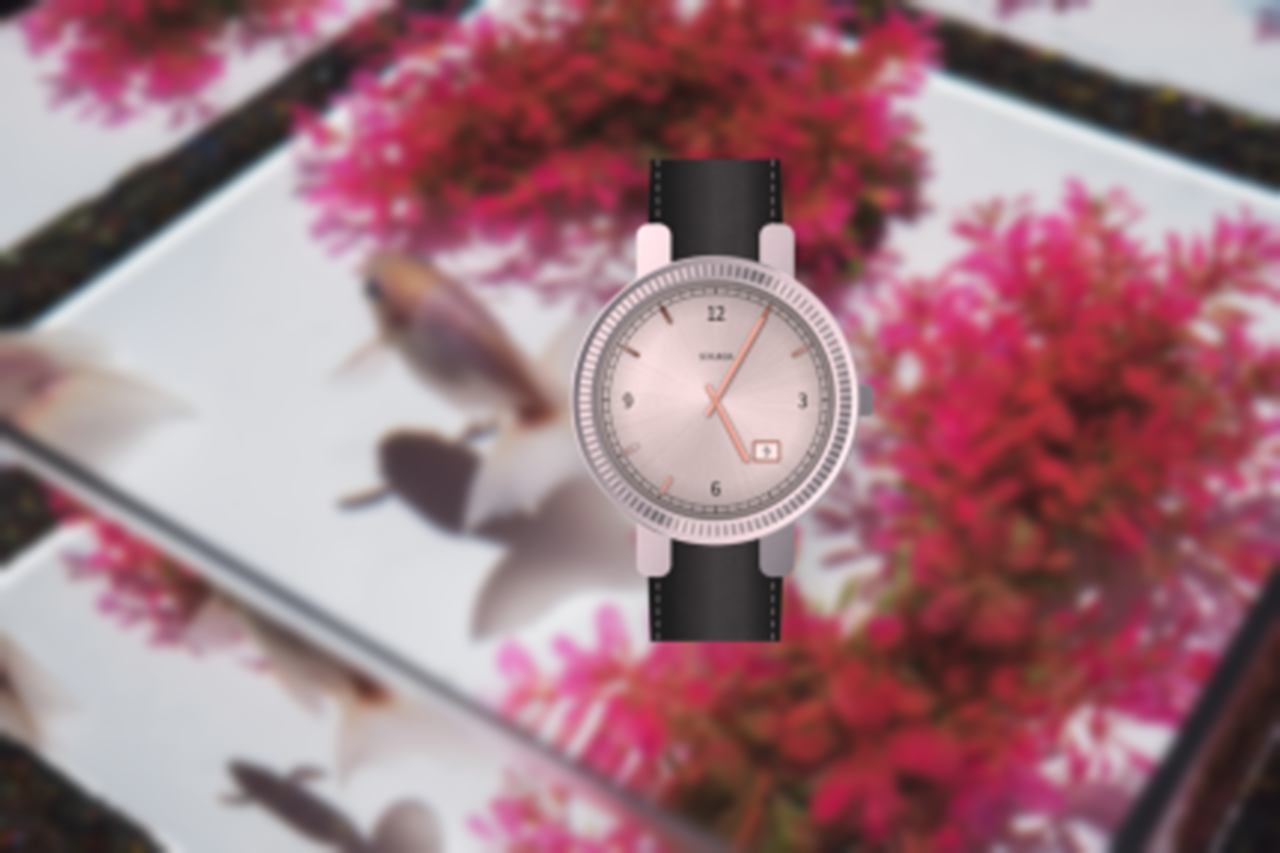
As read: {"hour": 5, "minute": 5}
